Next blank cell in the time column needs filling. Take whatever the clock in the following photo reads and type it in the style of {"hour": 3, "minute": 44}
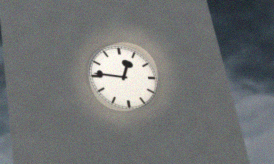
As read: {"hour": 12, "minute": 46}
